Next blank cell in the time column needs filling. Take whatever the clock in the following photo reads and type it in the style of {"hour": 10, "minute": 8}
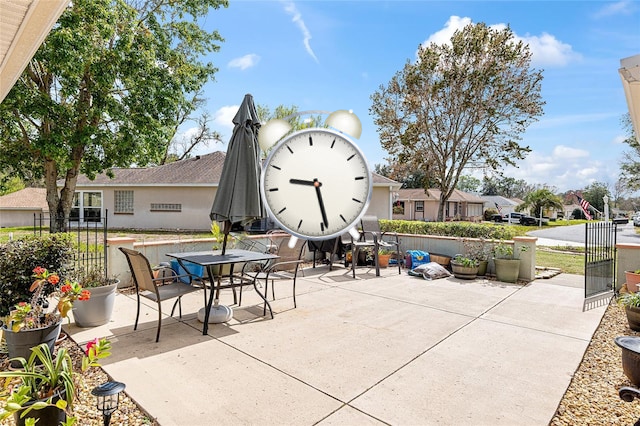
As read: {"hour": 9, "minute": 29}
